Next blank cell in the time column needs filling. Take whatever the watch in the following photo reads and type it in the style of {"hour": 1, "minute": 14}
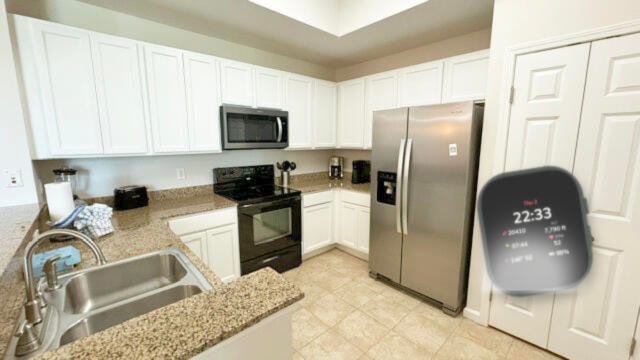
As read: {"hour": 22, "minute": 33}
